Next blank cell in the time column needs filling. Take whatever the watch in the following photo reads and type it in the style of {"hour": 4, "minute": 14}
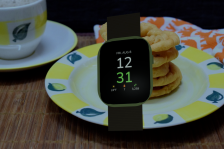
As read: {"hour": 12, "minute": 31}
